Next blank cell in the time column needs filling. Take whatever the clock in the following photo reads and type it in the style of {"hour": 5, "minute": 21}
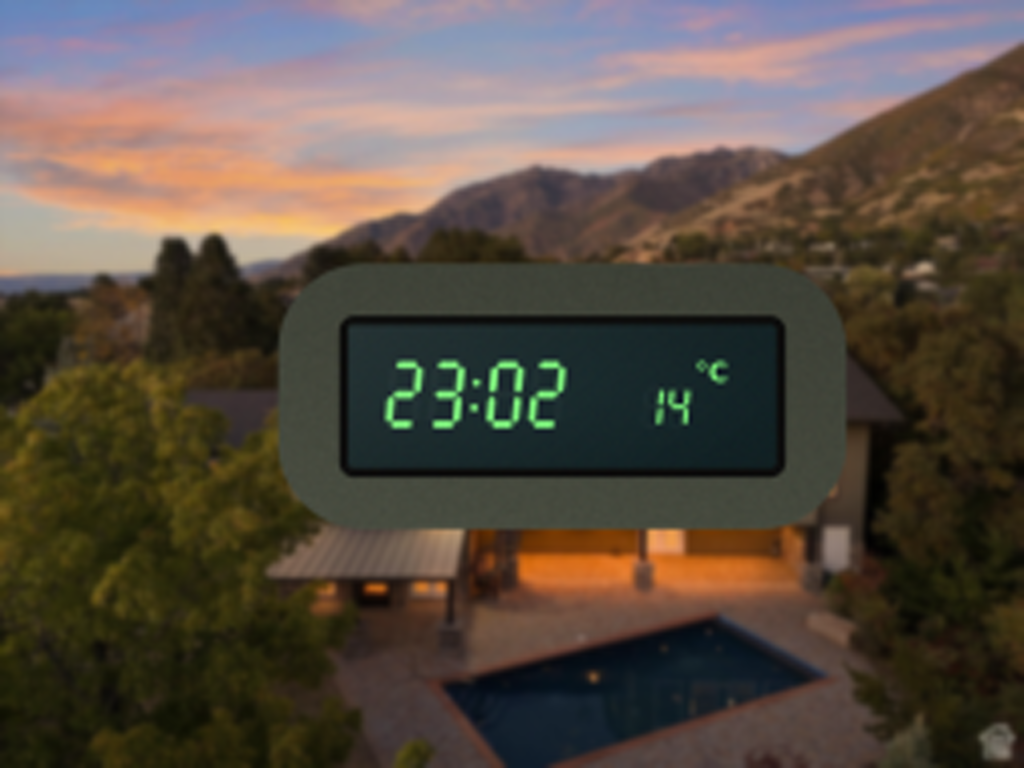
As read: {"hour": 23, "minute": 2}
